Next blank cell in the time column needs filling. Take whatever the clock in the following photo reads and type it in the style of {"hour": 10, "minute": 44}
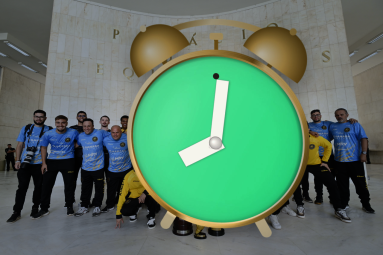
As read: {"hour": 8, "minute": 1}
